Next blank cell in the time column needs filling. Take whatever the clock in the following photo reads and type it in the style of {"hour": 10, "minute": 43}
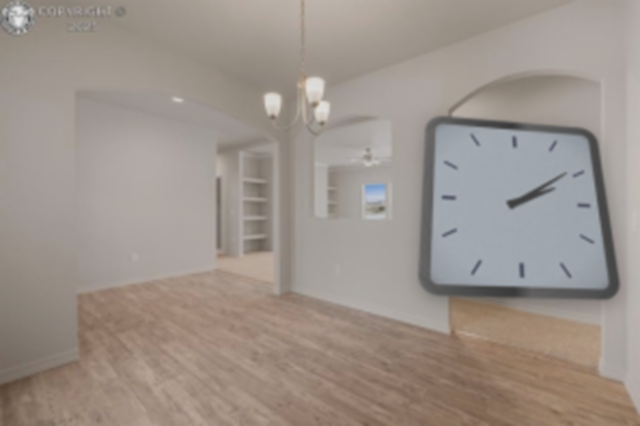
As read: {"hour": 2, "minute": 9}
